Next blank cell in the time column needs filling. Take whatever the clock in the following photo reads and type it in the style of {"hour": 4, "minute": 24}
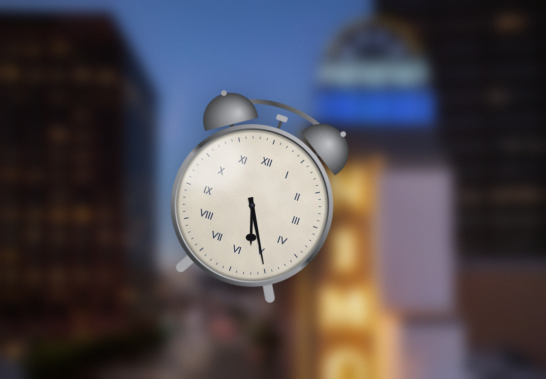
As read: {"hour": 5, "minute": 25}
